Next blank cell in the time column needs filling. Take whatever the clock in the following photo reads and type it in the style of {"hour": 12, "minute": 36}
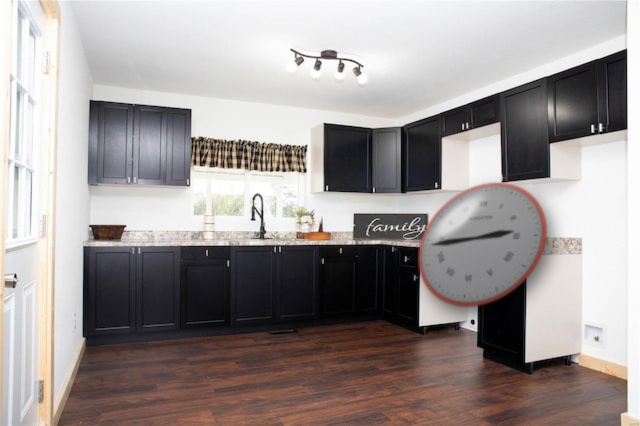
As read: {"hour": 2, "minute": 44}
